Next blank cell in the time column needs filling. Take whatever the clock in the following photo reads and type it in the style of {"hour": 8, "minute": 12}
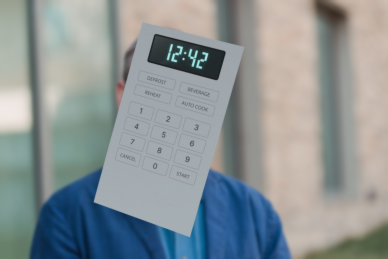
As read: {"hour": 12, "minute": 42}
